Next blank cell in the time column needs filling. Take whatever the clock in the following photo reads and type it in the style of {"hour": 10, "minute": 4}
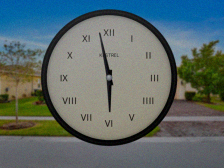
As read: {"hour": 5, "minute": 58}
